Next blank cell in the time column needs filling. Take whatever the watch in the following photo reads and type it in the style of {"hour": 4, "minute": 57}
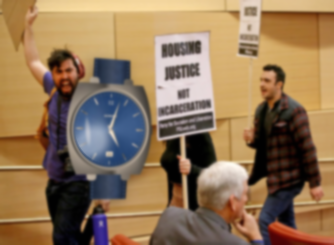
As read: {"hour": 5, "minute": 3}
